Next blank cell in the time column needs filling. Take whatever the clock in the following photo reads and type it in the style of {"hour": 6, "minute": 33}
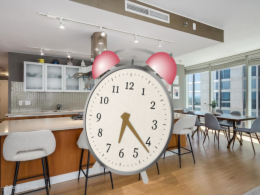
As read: {"hour": 6, "minute": 22}
